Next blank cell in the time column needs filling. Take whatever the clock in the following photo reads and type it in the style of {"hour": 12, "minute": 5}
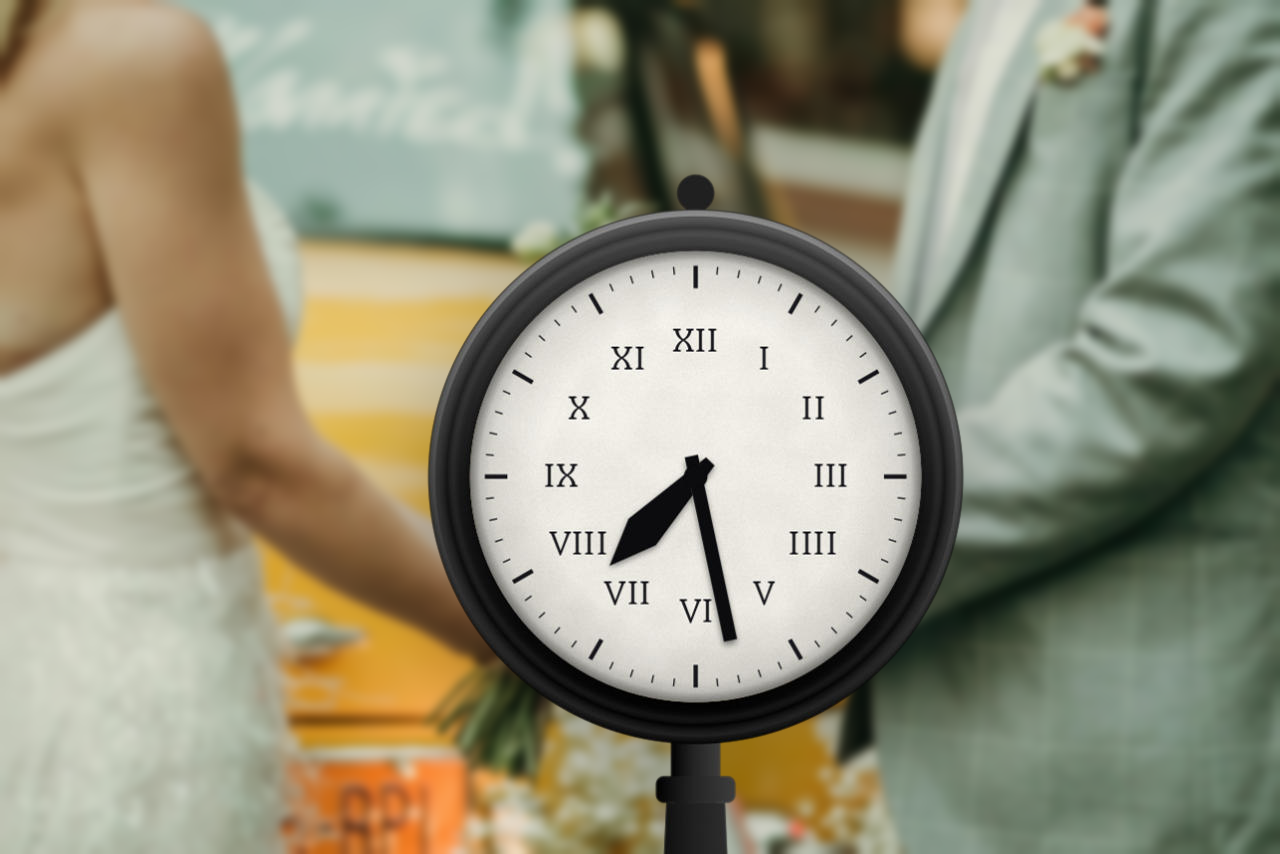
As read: {"hour": 7, "minute": 28}
